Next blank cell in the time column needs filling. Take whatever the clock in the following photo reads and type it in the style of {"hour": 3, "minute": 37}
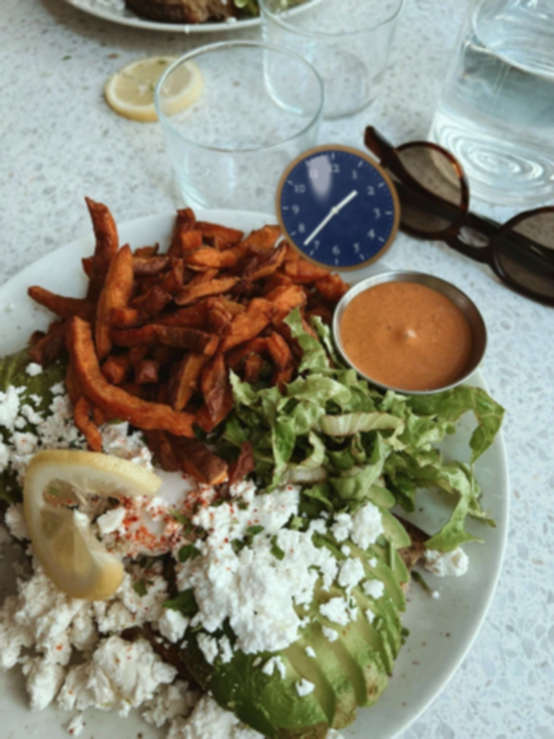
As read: {"hour": 1, "minute": 37}
